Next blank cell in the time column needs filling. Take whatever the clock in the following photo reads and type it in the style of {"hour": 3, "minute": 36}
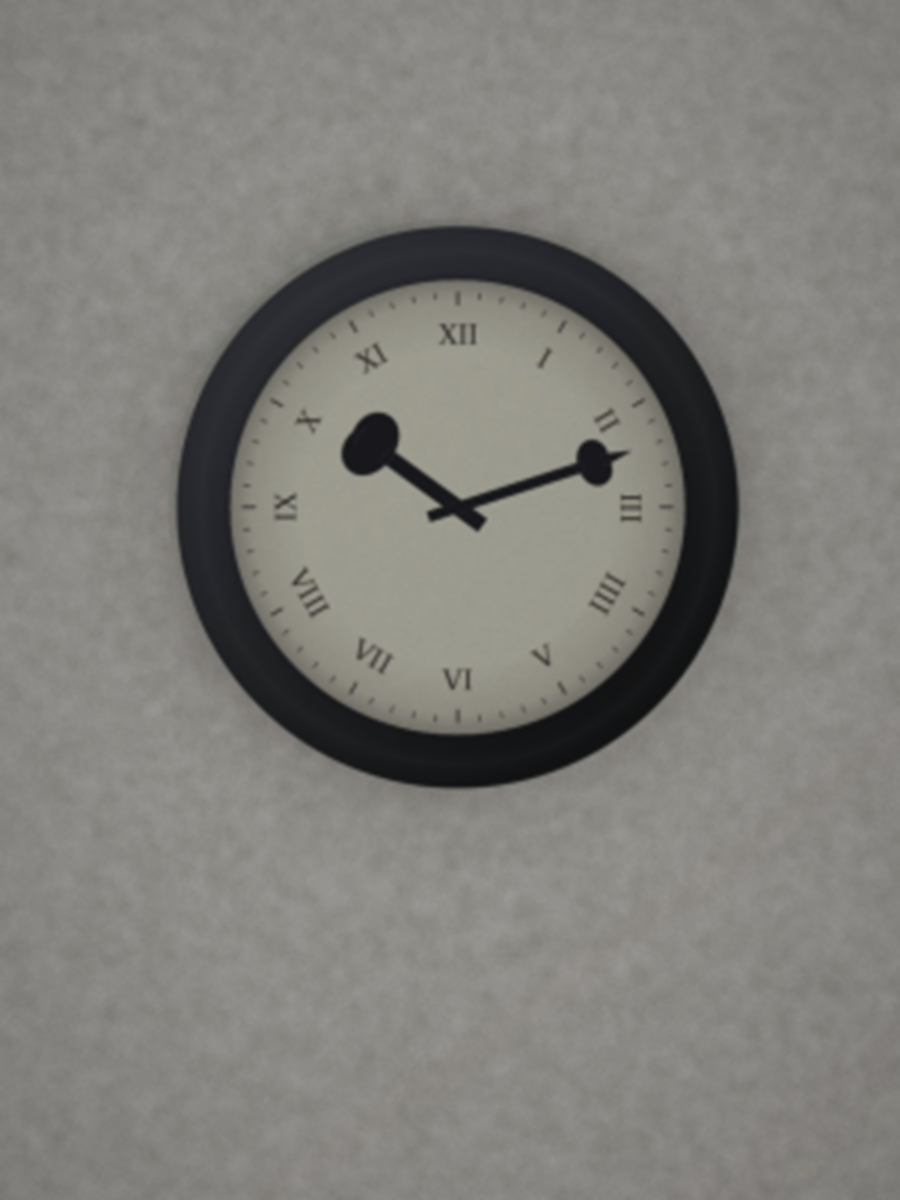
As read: {"hour": 10, "minute": 12}
